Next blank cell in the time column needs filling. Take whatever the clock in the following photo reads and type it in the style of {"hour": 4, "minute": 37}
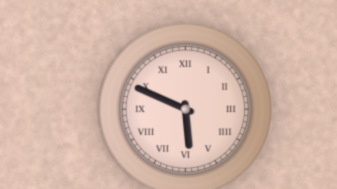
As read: {"hour": 5, "minute": 49}
